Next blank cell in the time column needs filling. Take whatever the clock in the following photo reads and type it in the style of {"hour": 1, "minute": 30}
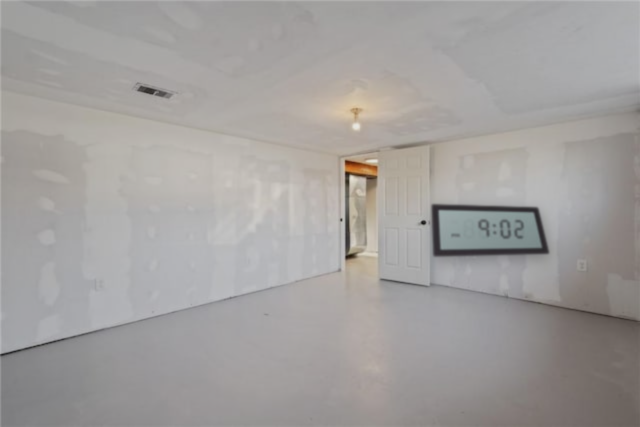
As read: {"hour": 9, "minute": 2}
